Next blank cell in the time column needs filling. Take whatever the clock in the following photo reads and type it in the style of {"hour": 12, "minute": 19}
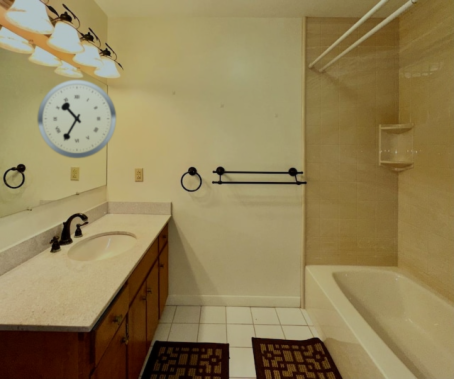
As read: {"hour": 10, "minute": 35}
